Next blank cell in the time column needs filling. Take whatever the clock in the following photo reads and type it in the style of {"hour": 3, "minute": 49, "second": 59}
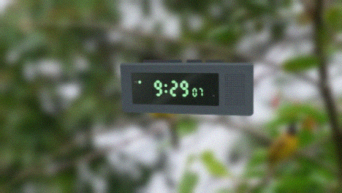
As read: {"hour": 9, "minute": 29, "second": 7}
